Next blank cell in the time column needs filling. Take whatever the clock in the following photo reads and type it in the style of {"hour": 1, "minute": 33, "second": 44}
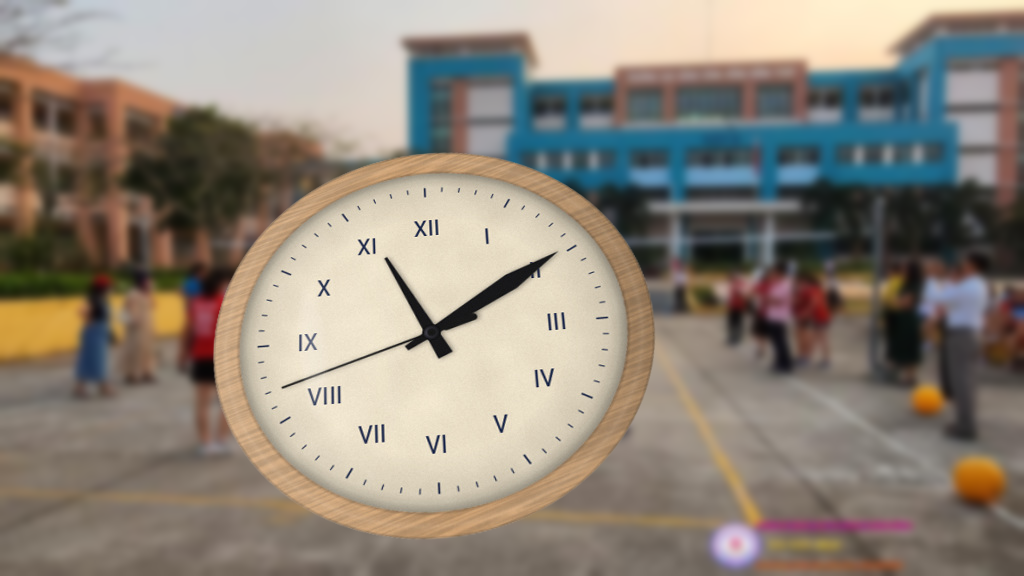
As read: {"hour": 11, "minute": 9, "second": 42}
